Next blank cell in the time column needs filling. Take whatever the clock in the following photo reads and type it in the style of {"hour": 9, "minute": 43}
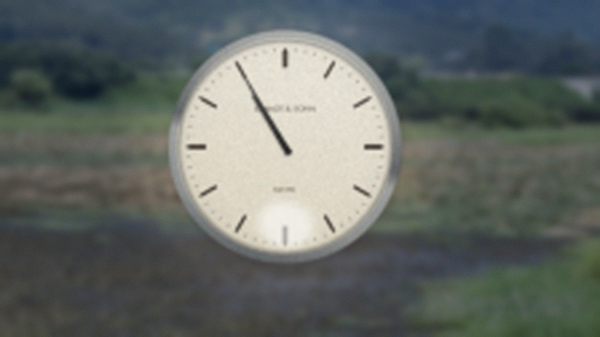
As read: {"hour": 10, "minute": 55}
